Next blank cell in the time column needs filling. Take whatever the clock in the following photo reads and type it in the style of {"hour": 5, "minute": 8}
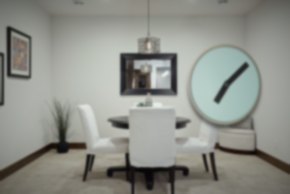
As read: {"hour": 7, "minute": 8}
